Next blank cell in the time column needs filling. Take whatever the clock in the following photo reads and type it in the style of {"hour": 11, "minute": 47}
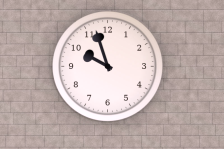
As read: {"hour": 9, "minute": 57}
